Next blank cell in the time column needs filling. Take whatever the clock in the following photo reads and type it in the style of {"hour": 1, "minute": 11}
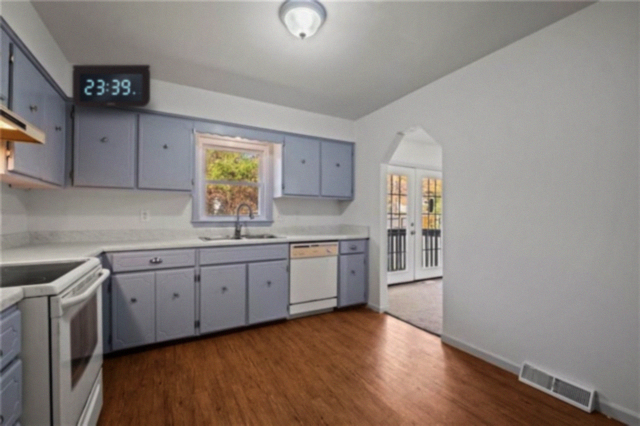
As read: {"hour": 23, "minute": 39}
